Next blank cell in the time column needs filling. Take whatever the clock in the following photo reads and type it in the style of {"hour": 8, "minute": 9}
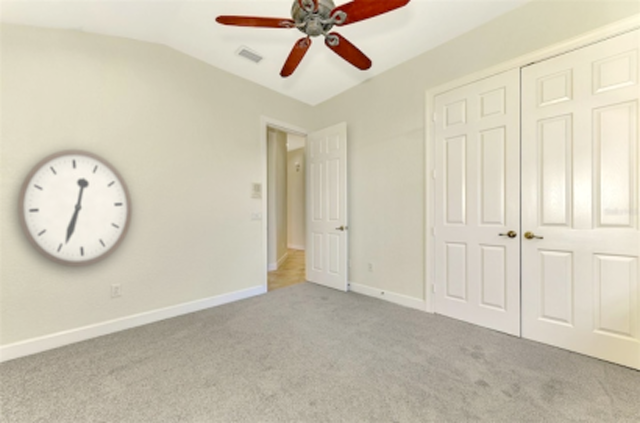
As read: {"hour": 12, "minute": 34}
